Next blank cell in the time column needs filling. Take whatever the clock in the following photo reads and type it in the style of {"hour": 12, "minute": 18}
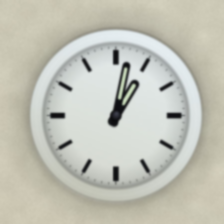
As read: {"hour": 1, "minute": 2}
